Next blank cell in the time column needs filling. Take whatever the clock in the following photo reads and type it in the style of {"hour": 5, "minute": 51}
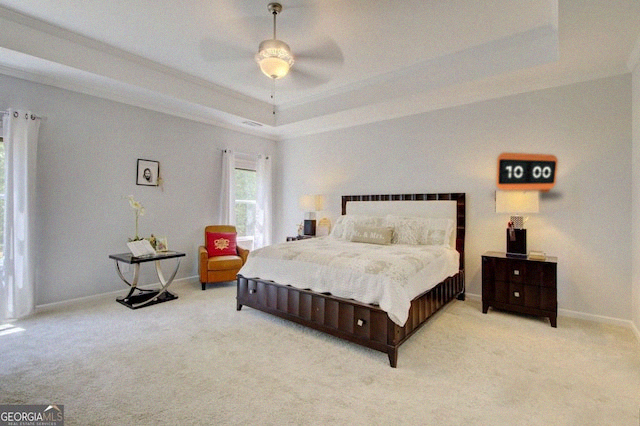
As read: {"hour": 10, "minute": 0}
